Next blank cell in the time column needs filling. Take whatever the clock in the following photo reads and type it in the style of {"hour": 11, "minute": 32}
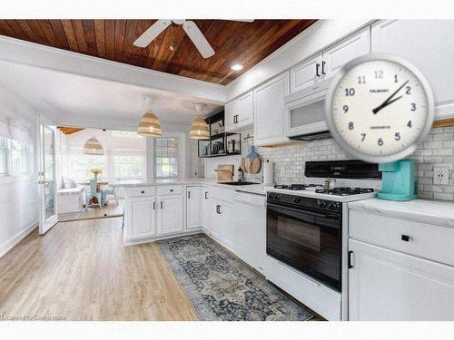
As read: {"hour": 2, "minute": 8}
